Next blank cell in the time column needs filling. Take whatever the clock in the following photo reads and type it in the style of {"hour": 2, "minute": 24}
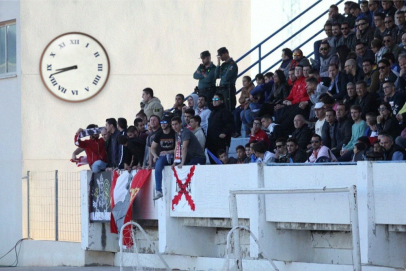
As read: {"hour": 8, "minute": 42}
